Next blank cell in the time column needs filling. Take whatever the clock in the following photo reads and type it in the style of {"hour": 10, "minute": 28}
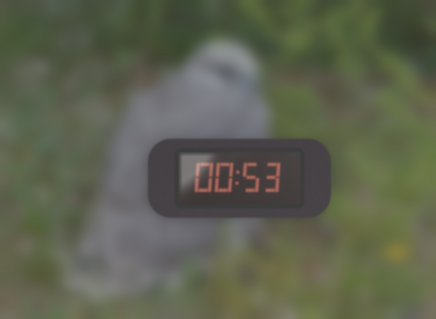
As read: {"hour": 0, "minute": 53}
